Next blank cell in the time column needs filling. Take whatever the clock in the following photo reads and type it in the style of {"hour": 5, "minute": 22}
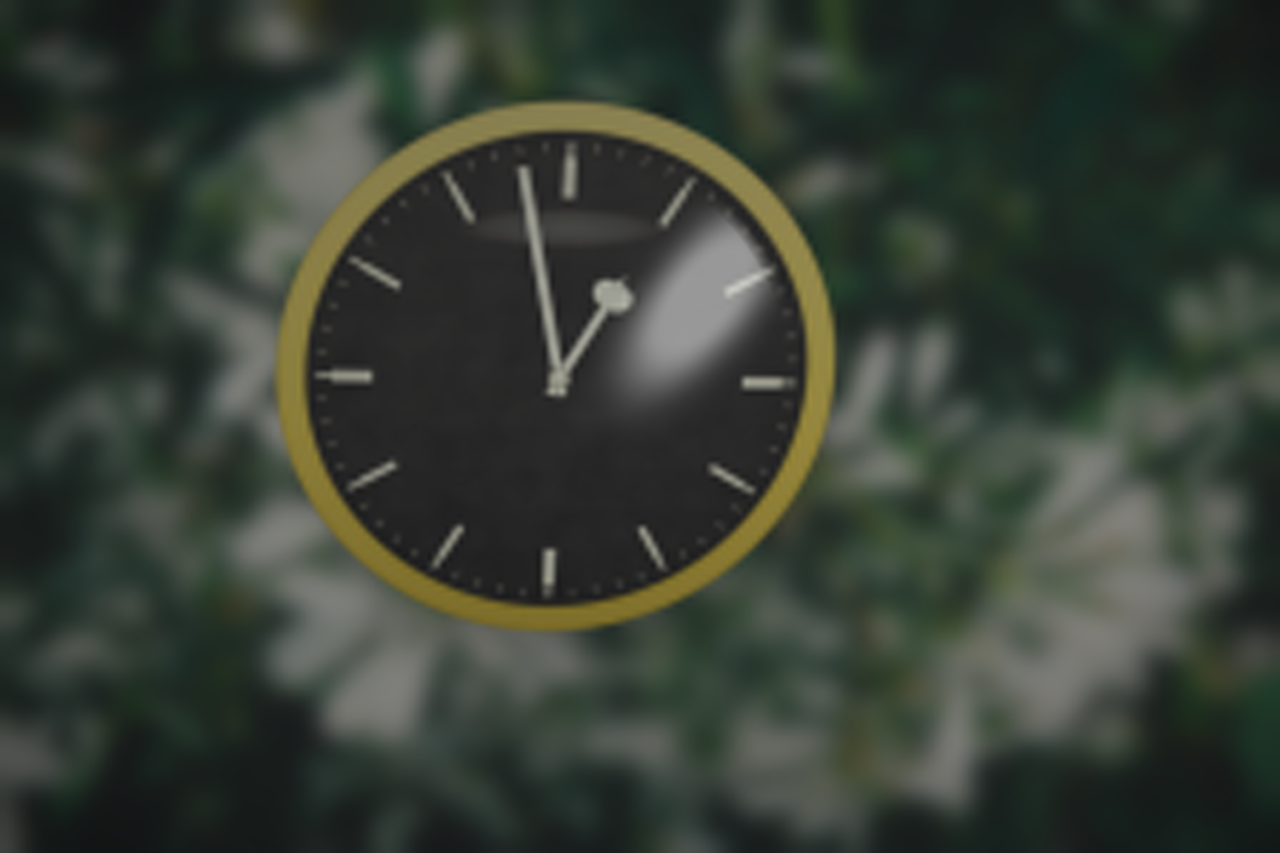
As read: {"hour": 12, "minute": 58}
